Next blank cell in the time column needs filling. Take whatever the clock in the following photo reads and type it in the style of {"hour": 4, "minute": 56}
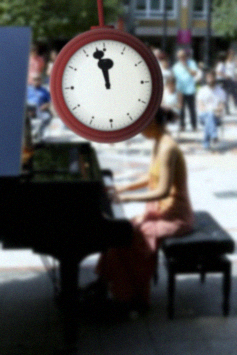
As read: {"hour": 11, "minute": 58}
